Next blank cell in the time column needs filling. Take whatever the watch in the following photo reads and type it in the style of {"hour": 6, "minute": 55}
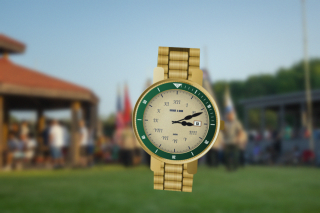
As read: {"hour": 3, "minute": 11}
